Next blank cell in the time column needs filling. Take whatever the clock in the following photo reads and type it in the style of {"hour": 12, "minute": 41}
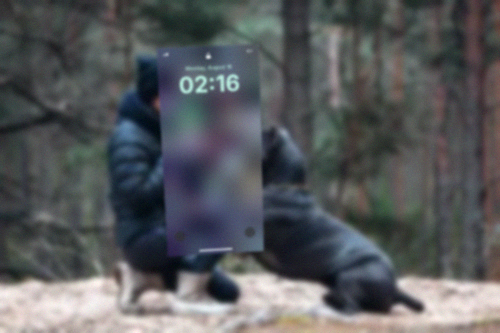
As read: {"hour": 2, "minute": 16}
